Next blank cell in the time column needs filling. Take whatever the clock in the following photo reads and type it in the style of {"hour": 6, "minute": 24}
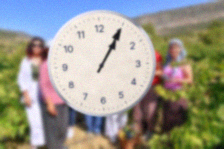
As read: {"hour": 1, "minute": 5}
